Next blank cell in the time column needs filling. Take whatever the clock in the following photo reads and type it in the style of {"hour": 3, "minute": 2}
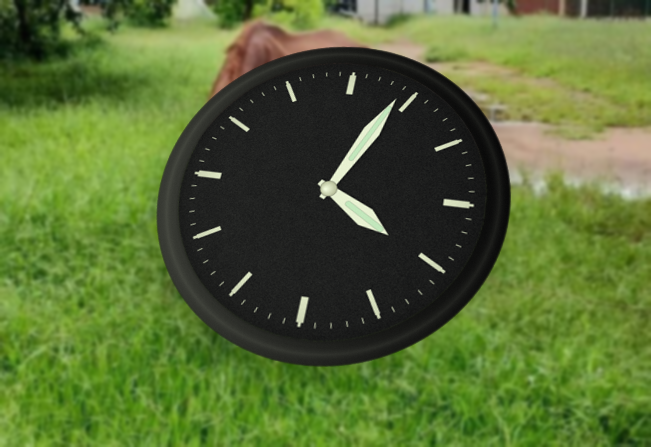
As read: {"hour": 4, "minute": 4}
